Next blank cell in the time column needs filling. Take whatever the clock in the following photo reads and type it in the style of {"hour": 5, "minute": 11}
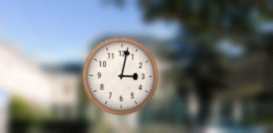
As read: {"hour": 3, "minute": 2}
